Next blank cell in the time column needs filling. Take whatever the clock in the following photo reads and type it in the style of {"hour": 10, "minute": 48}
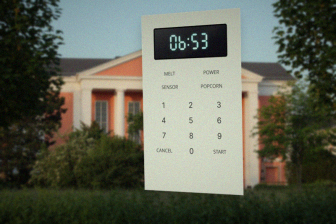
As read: {"hour": 6, "minute": 53}
